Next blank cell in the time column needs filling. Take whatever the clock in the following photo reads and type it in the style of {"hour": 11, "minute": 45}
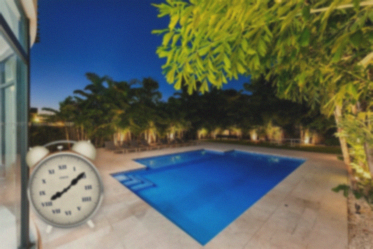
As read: {"hour": 8, "minute": 9}
